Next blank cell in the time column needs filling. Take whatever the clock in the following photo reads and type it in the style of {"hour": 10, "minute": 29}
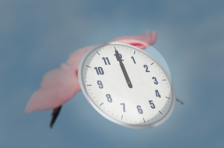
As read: {"hour": 12, "minute": 0}
